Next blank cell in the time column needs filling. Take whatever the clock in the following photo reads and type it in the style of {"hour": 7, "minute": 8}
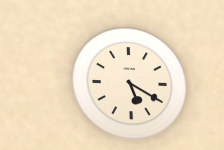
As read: {"hour": 5, "minute": 20}
